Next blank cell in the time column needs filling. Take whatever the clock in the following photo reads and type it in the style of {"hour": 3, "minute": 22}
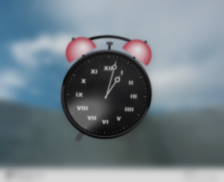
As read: {"hour": 1, "minute": 2}
